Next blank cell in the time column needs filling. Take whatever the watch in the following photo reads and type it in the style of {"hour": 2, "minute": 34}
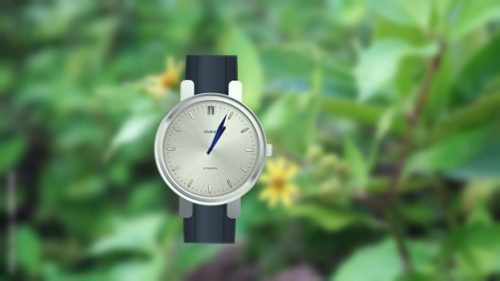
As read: {"hour": 1, "minute": 4}
